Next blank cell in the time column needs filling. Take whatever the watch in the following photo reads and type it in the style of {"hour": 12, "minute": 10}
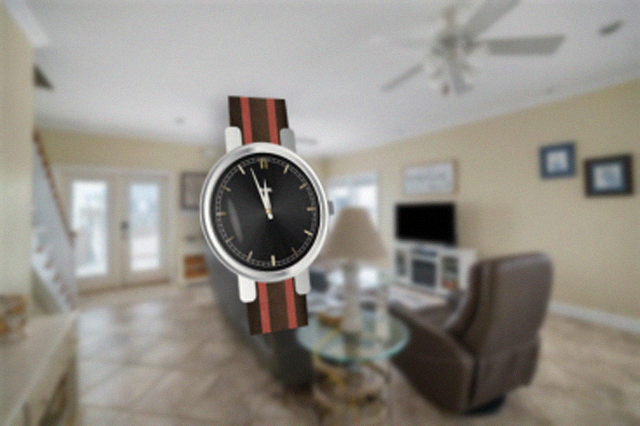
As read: {"hour": 11, "minute": 57}
